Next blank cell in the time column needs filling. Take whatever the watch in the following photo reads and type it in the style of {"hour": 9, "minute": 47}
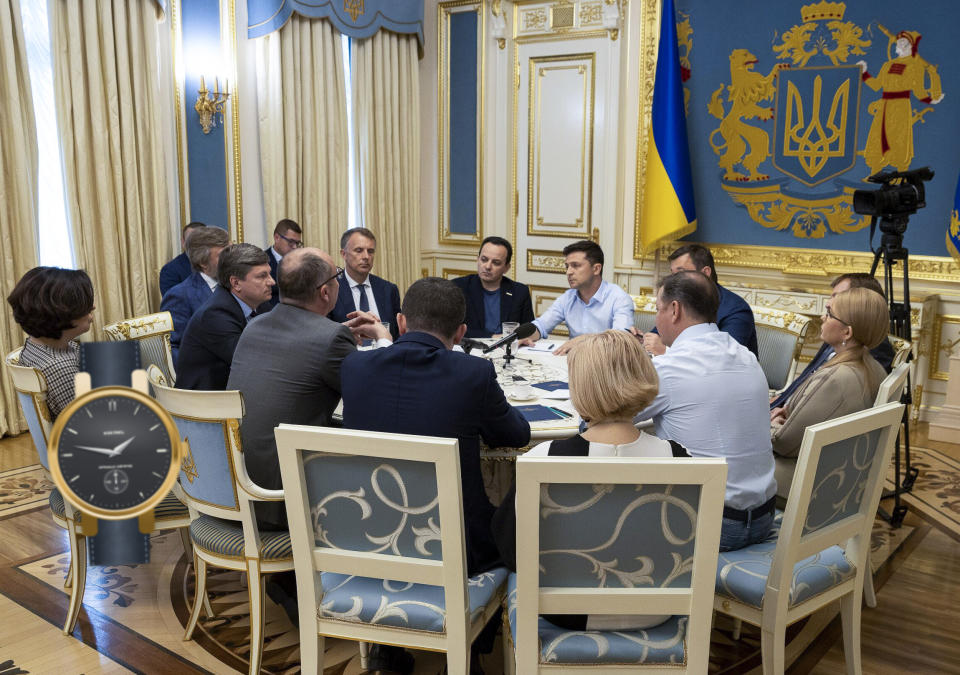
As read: {"hour": 1, "minute": 47}
